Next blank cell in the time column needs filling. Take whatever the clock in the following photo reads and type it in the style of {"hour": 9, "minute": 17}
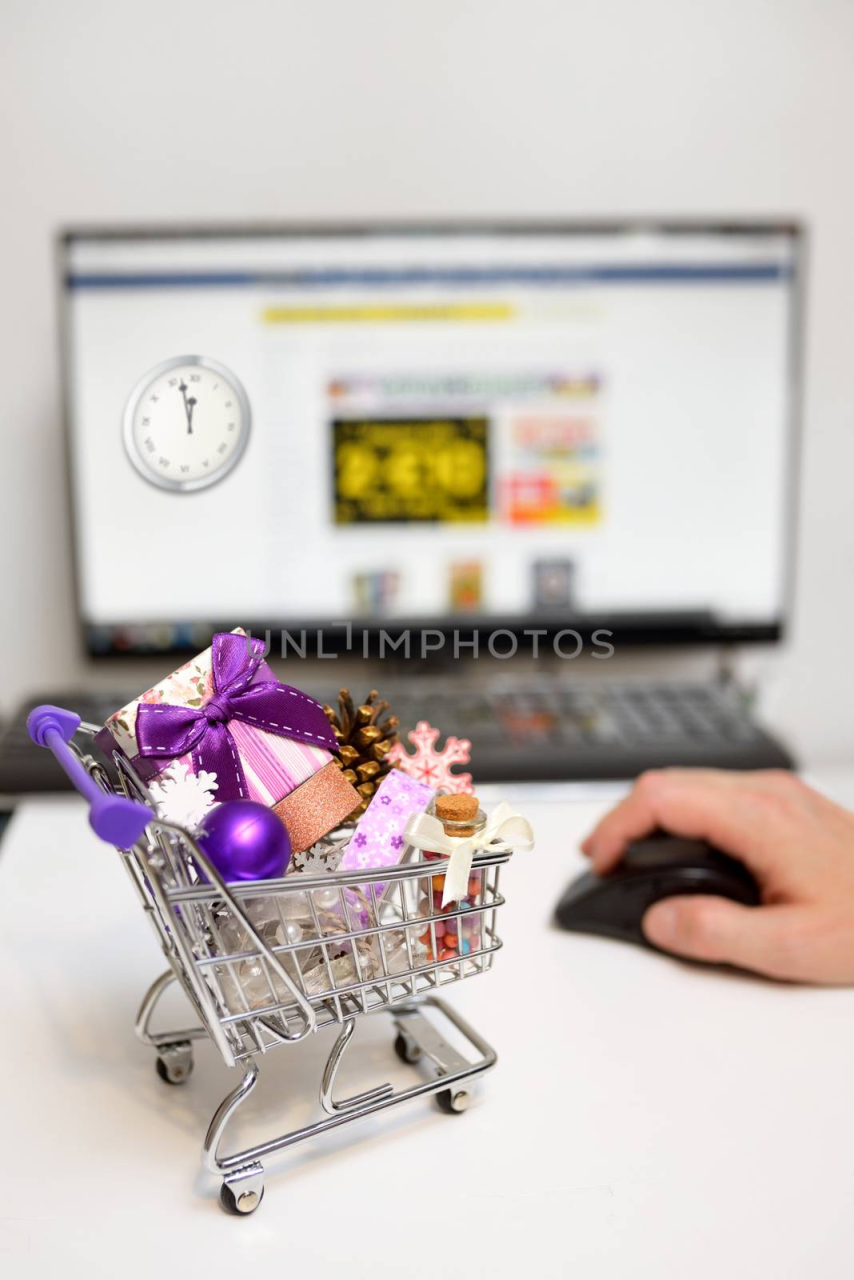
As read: {"hour": 11, "minute": 57}
